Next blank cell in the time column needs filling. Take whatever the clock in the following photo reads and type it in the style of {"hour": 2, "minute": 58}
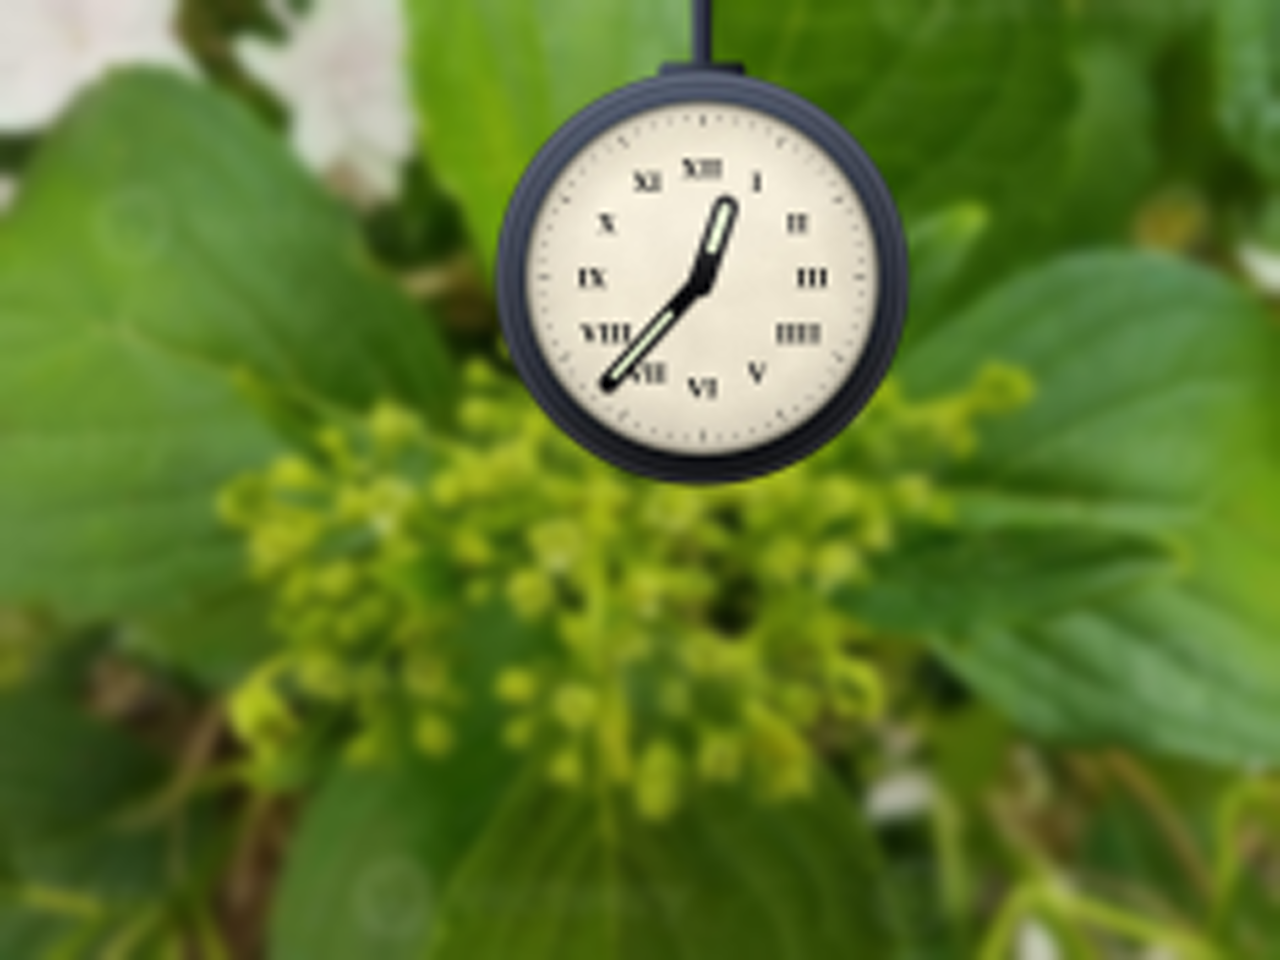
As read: {"hour": 12, "minute": 37}
